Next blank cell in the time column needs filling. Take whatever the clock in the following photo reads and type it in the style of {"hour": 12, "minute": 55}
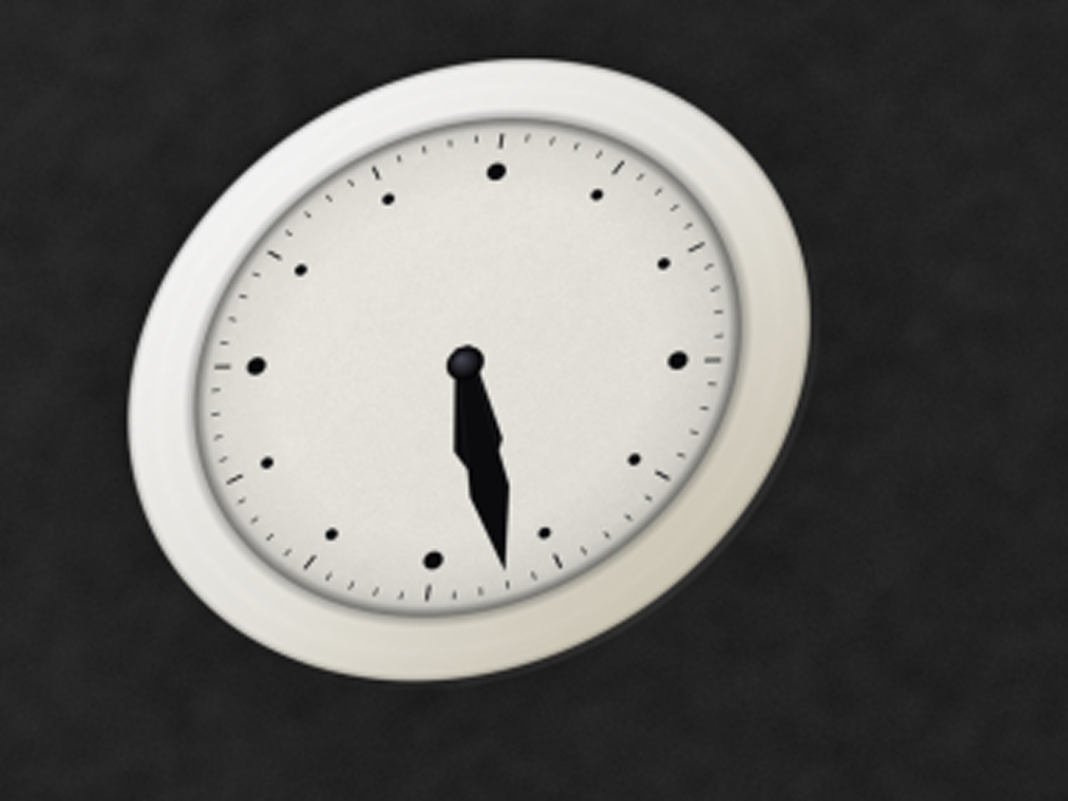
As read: {"hour": 5, "minute": 27}
